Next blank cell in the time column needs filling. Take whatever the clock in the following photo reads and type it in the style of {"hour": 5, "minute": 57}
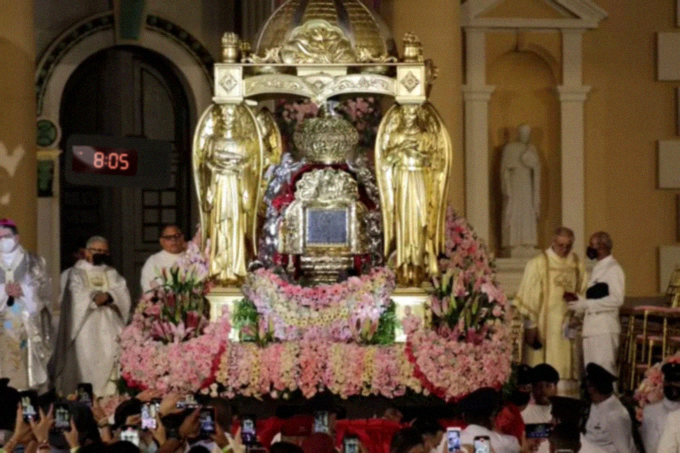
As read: {"hour": 8, "minute": 5}
